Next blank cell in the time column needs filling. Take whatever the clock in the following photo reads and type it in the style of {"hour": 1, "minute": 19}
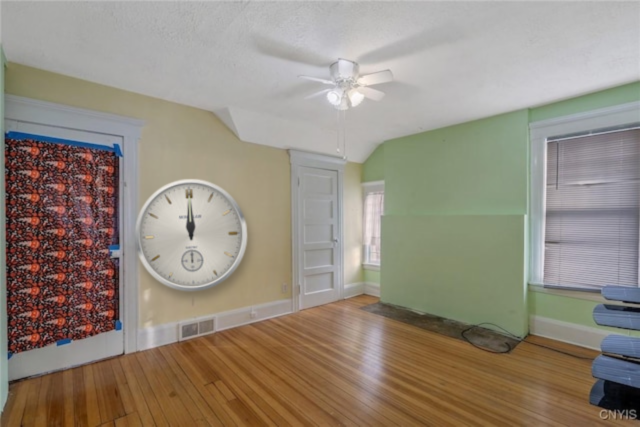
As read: {"hour": 12, "minute": 0}
